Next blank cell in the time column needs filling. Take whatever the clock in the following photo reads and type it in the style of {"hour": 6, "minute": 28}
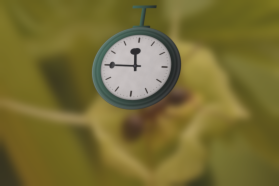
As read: {"hour": 11, "minute": 45}
